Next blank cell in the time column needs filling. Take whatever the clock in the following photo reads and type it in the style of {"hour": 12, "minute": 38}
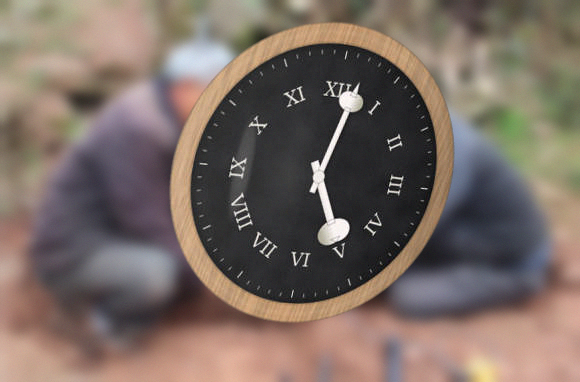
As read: {"hour": 5, "minute": 2}
